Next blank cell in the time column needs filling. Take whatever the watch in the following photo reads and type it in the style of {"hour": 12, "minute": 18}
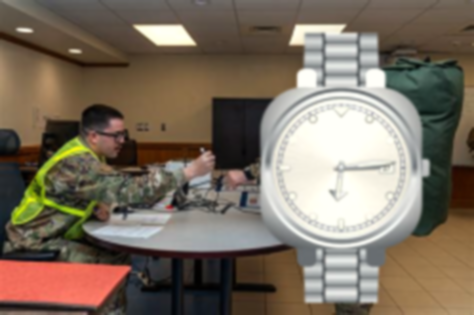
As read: {"hour": 6, "minute": 14}
